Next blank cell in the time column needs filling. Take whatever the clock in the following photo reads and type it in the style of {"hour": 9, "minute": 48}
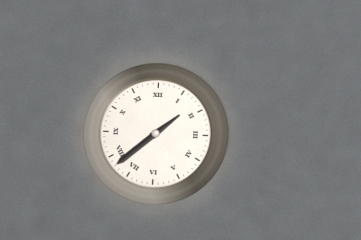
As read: {"hour": 1, "minute": 38}
